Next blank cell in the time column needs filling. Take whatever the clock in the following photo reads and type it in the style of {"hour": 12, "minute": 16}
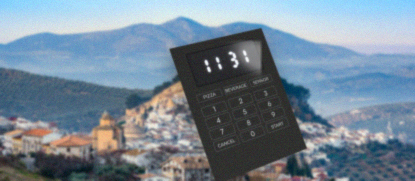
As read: {"hour": 11, "minute": 31}
